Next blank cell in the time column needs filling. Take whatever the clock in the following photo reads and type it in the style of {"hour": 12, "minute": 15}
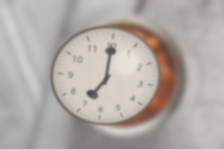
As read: {"hour": 7, "minute": 0}
